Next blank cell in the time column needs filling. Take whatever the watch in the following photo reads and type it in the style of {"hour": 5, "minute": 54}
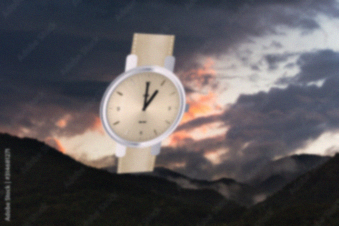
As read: {"hour": 1, "minute": 0}
